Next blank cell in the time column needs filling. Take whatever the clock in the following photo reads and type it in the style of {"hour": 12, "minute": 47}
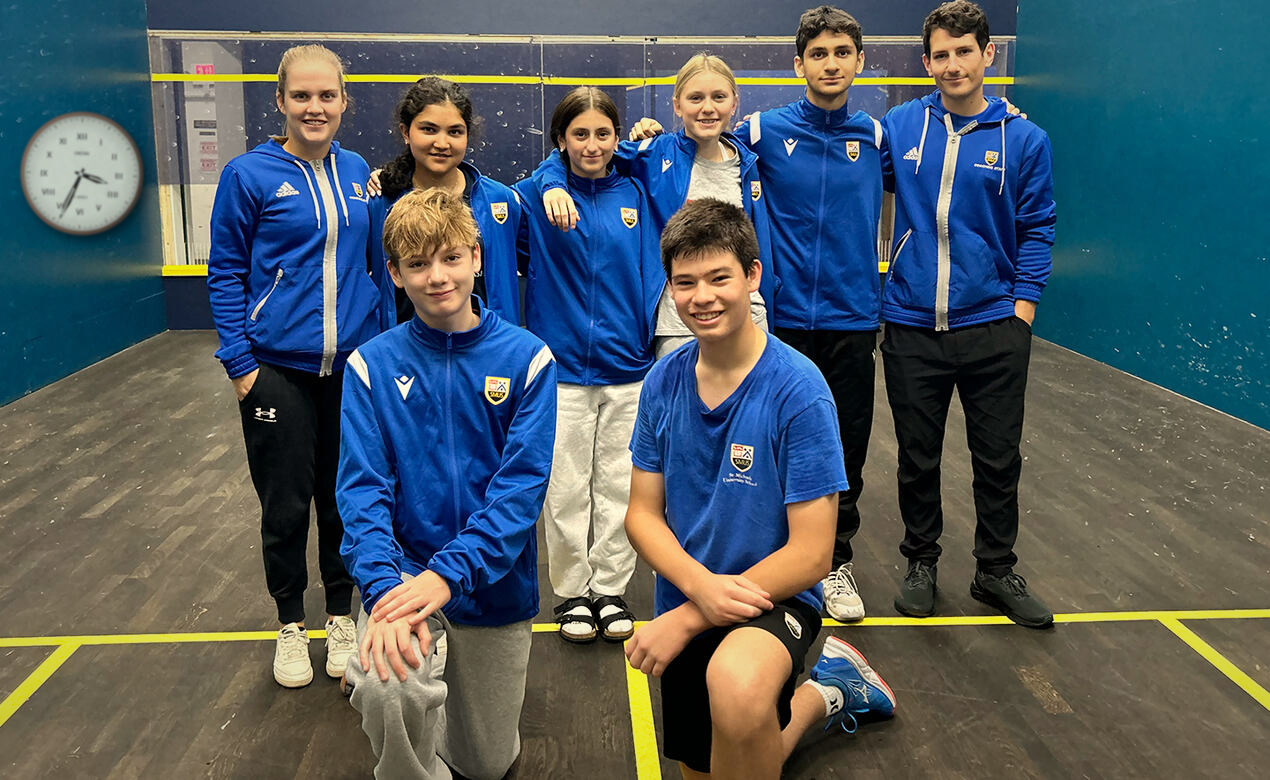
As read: {"hour": 3, "minute": 34}
